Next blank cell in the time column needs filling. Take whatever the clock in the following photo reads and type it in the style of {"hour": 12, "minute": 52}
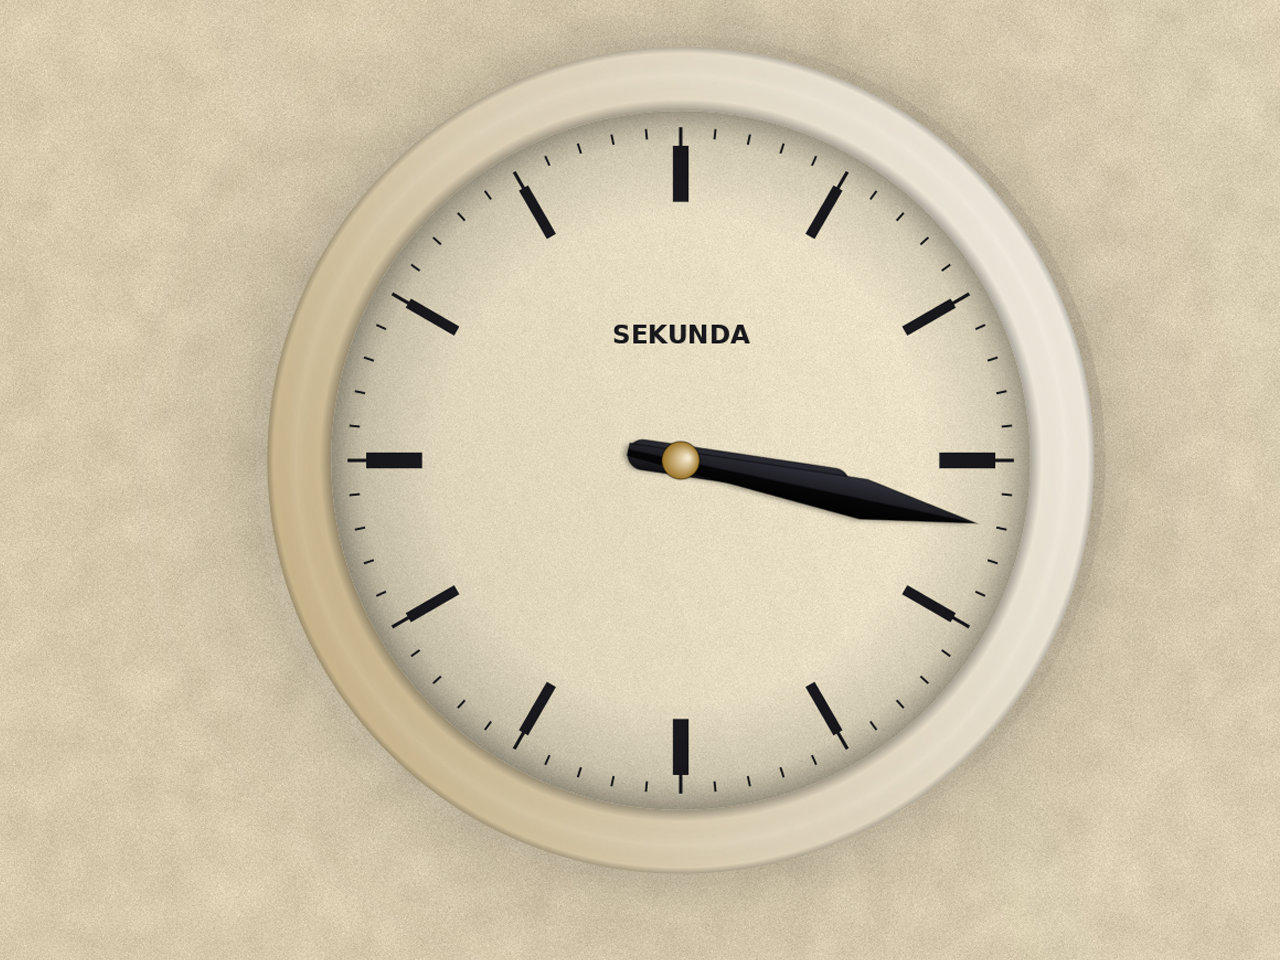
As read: {"hour": 3, "minute": 17}
